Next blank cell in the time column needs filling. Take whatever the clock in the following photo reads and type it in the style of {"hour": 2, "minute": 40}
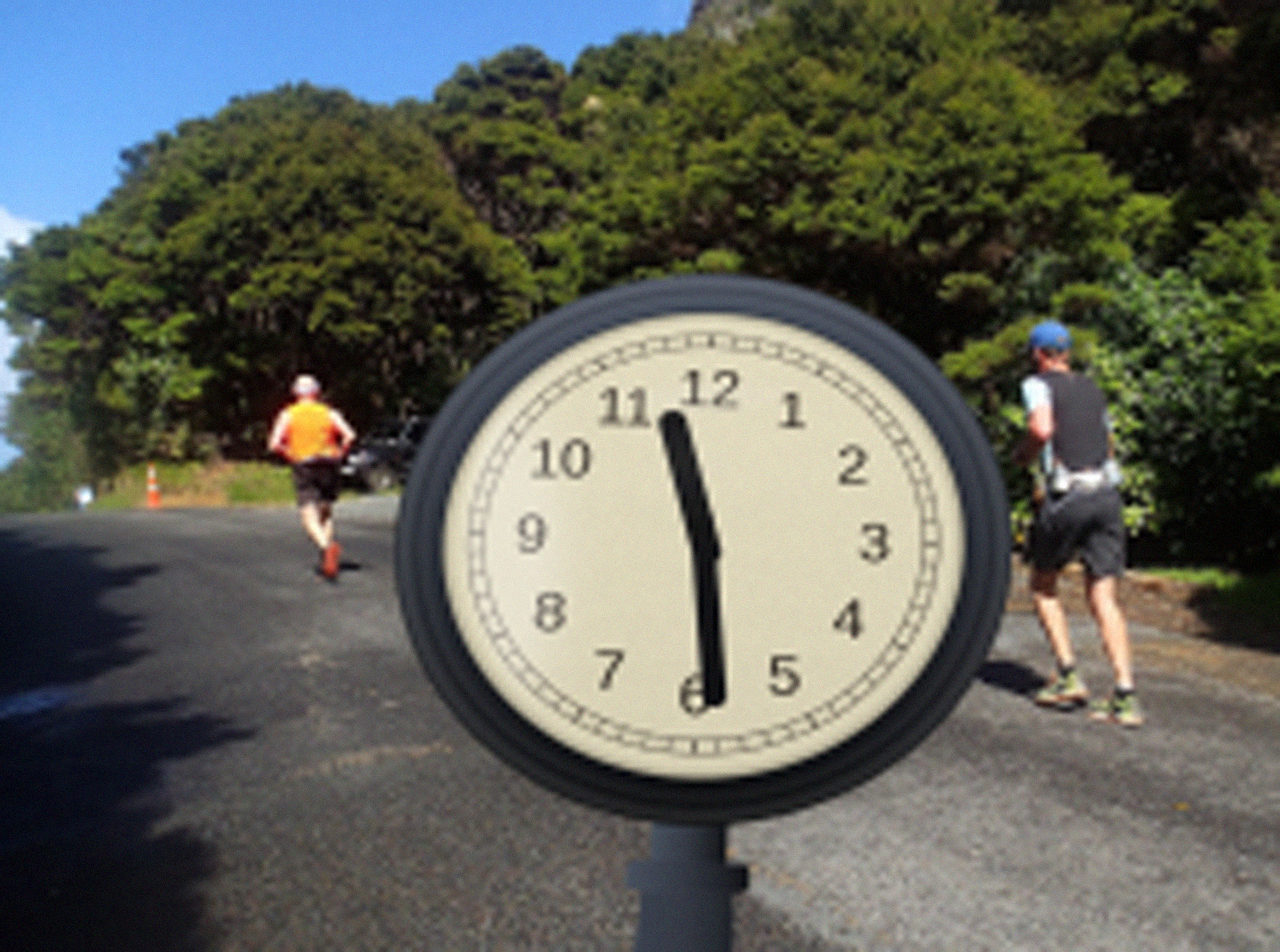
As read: {"hour": 11, "minute": 29}
